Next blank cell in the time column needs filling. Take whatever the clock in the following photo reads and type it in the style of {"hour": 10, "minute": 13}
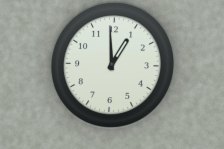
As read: {"hour": 12, "minute": 59}
